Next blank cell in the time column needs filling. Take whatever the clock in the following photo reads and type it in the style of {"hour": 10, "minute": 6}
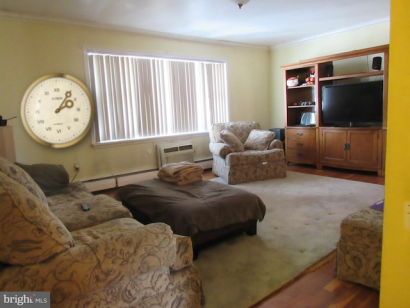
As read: {"hour": 2, "minute": 6}
